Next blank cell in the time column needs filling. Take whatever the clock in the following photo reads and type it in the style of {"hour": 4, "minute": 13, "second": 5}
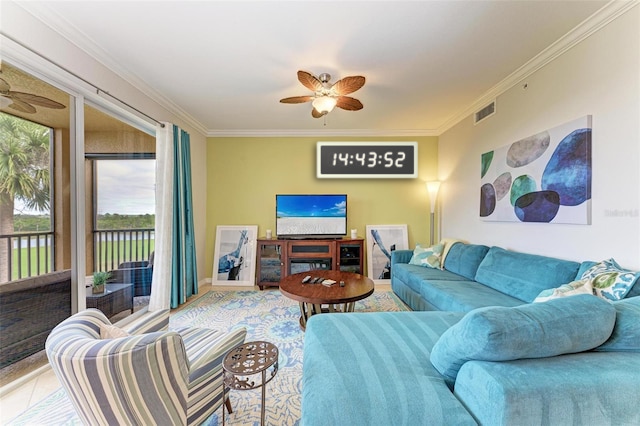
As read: {"hour": 14, "minute": 43, "second": 52}
